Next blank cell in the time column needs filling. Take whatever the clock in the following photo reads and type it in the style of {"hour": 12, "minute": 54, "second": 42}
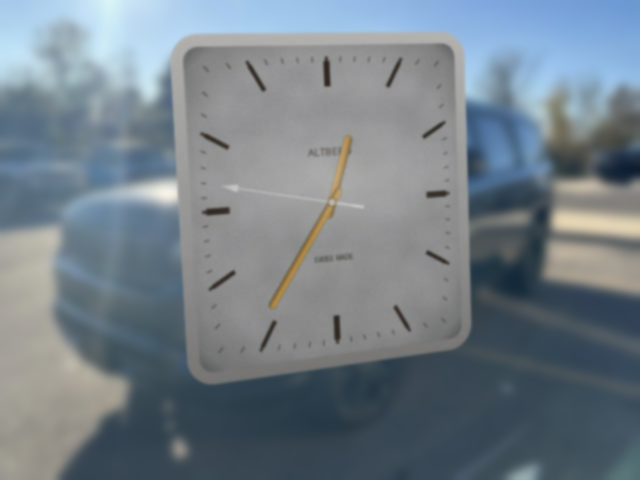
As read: {"hour": 12, "minute": 35, "second": 47}
